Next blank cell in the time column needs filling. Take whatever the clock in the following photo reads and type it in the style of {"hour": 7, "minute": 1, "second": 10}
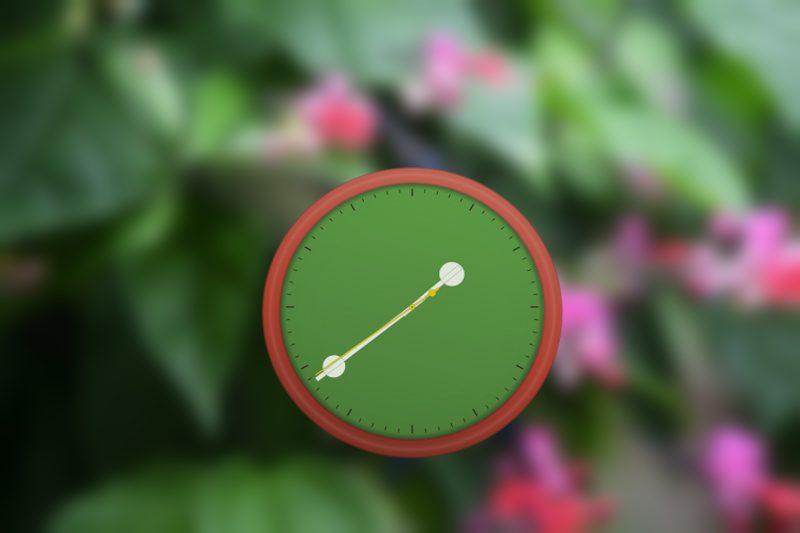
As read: {"hour": 1, "minute": 38, "second": 39}
